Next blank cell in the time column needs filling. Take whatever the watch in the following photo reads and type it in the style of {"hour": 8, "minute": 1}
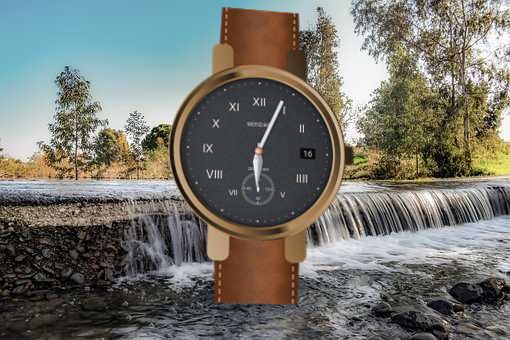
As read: {"hour": 6, "minute": 4}
